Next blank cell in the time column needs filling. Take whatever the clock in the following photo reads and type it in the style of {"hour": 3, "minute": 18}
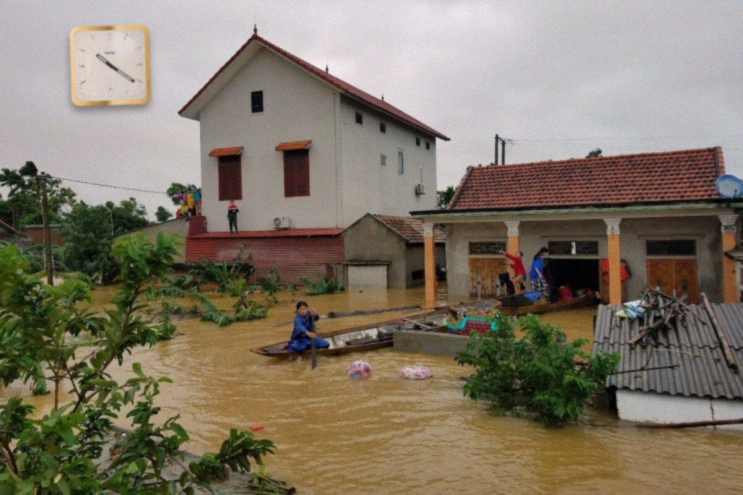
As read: {"hour": 10, "minute": 21}
